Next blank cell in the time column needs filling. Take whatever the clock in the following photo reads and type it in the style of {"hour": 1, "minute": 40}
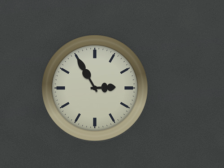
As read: {"hour": 2, "minute": 55}
